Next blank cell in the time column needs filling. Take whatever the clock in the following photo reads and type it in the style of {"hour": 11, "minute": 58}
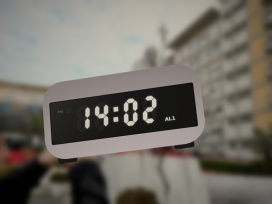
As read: {"hour": 14, "minute": 2}
